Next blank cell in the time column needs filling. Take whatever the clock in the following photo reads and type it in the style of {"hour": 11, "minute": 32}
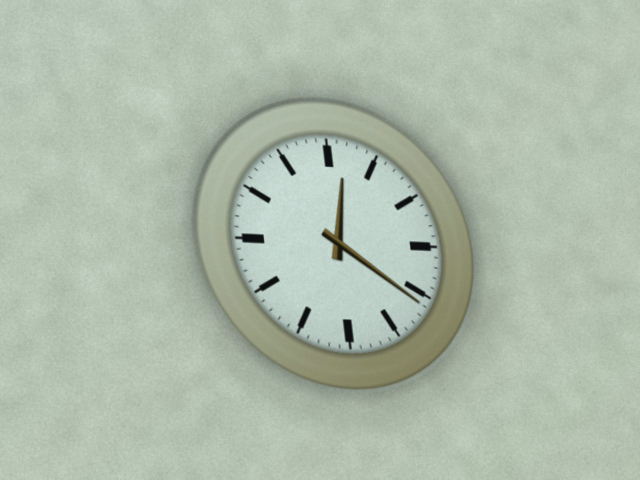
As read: {"hour": 12, "minute": 21}
